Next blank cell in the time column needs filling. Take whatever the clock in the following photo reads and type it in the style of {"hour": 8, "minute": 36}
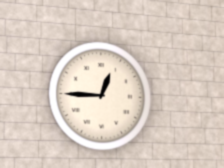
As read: {"hour": 12, "minute": 45}
